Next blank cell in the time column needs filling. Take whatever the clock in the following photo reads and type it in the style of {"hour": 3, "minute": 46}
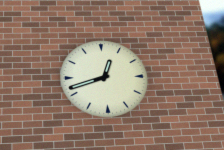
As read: {"hour": 12, "minute": 42}
